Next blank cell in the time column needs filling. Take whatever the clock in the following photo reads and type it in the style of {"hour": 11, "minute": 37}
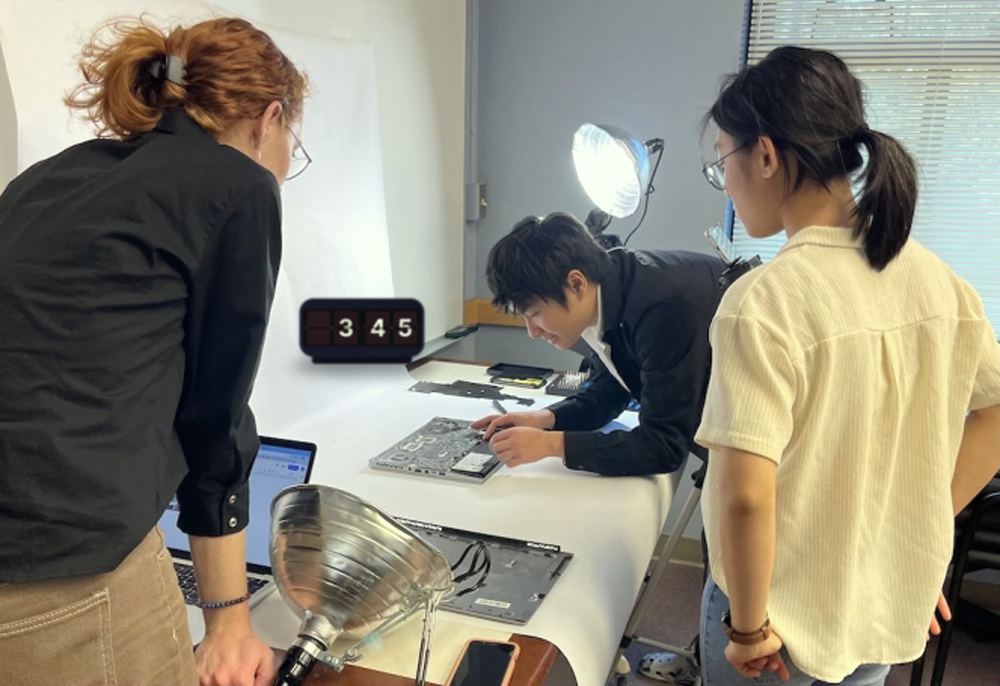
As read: {"hour": 3, "minute": 45}
